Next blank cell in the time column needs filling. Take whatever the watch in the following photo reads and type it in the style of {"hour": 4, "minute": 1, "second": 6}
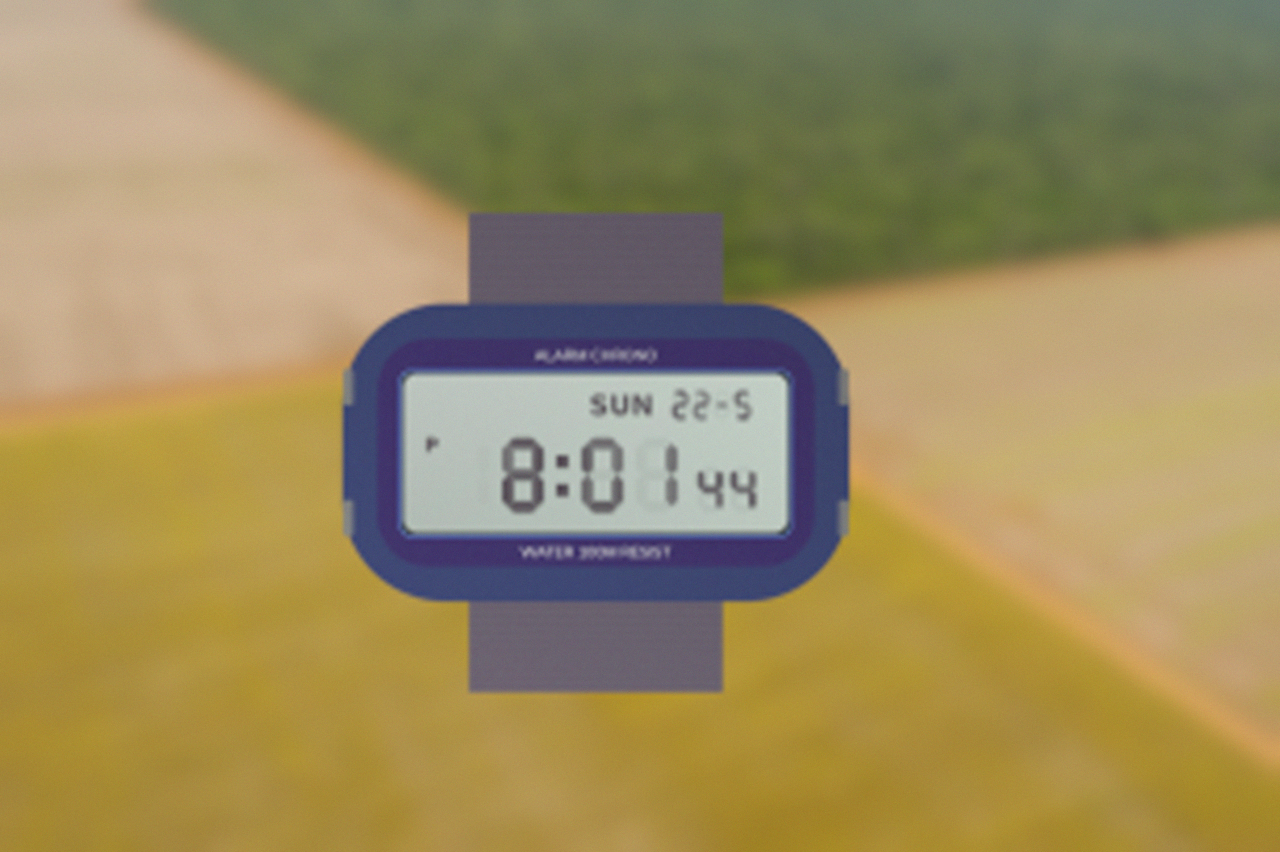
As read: {"hour": 8, "minute": 1, "second": 44}
